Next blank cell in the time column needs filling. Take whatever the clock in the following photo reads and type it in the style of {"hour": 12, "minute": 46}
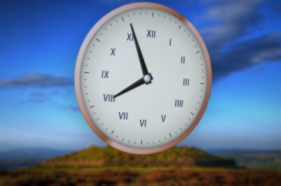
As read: {"hour": 7, "minute": 56}
